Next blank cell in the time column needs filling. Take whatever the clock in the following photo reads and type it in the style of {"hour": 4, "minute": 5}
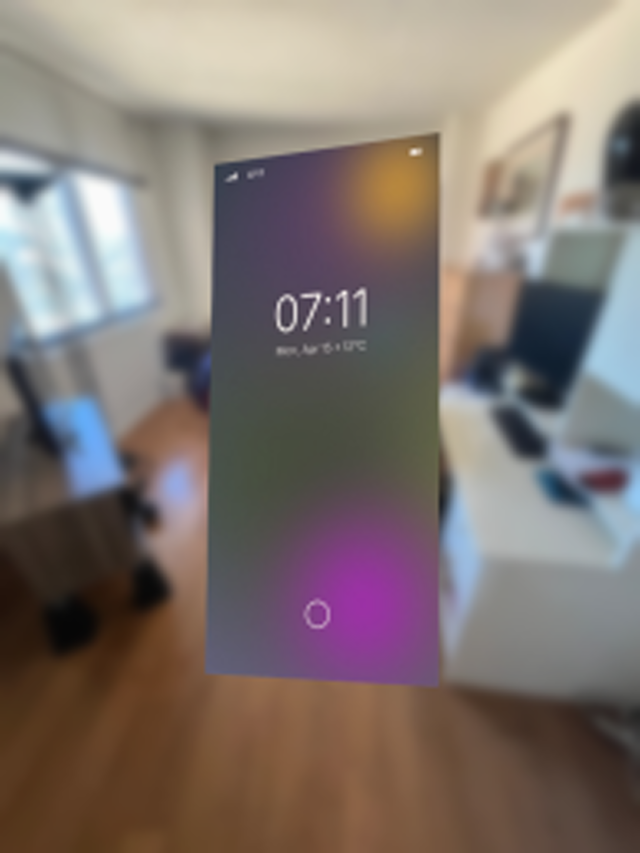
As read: {"hour": 7, "minute": 11}
